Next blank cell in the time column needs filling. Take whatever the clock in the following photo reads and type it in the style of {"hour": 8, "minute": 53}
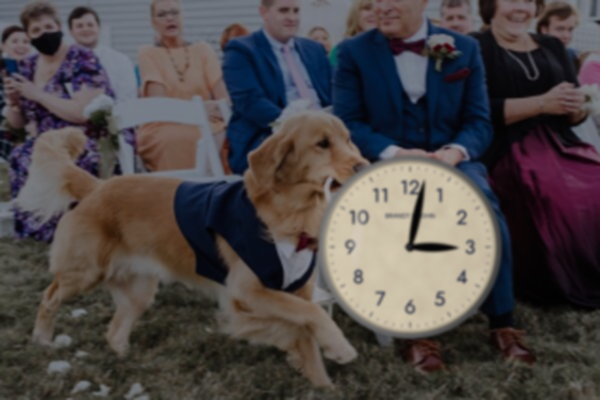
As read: {"hour": 3, "minute": 2}
